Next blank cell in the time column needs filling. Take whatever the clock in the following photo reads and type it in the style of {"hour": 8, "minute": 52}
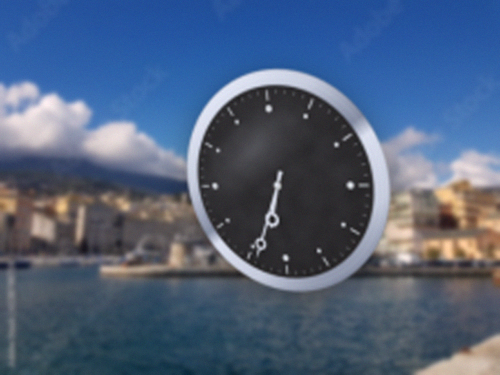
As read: {"hour": 6, "minute": 34}
